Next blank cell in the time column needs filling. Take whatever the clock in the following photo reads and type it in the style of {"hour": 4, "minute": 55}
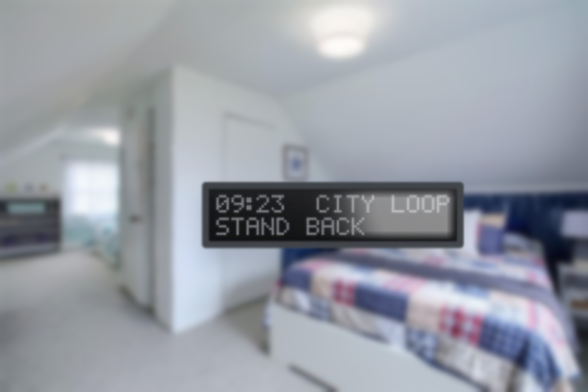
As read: {"hour": 9, "minute": 23}
